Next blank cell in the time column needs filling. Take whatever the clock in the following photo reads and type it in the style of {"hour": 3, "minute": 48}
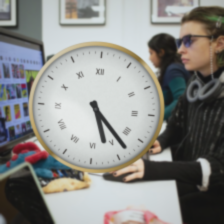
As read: {"hour": 5, "minute": 23}
